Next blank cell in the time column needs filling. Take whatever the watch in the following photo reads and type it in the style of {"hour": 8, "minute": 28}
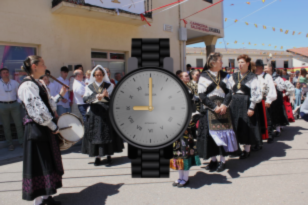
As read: {"hour": 9, "minute": 0}
